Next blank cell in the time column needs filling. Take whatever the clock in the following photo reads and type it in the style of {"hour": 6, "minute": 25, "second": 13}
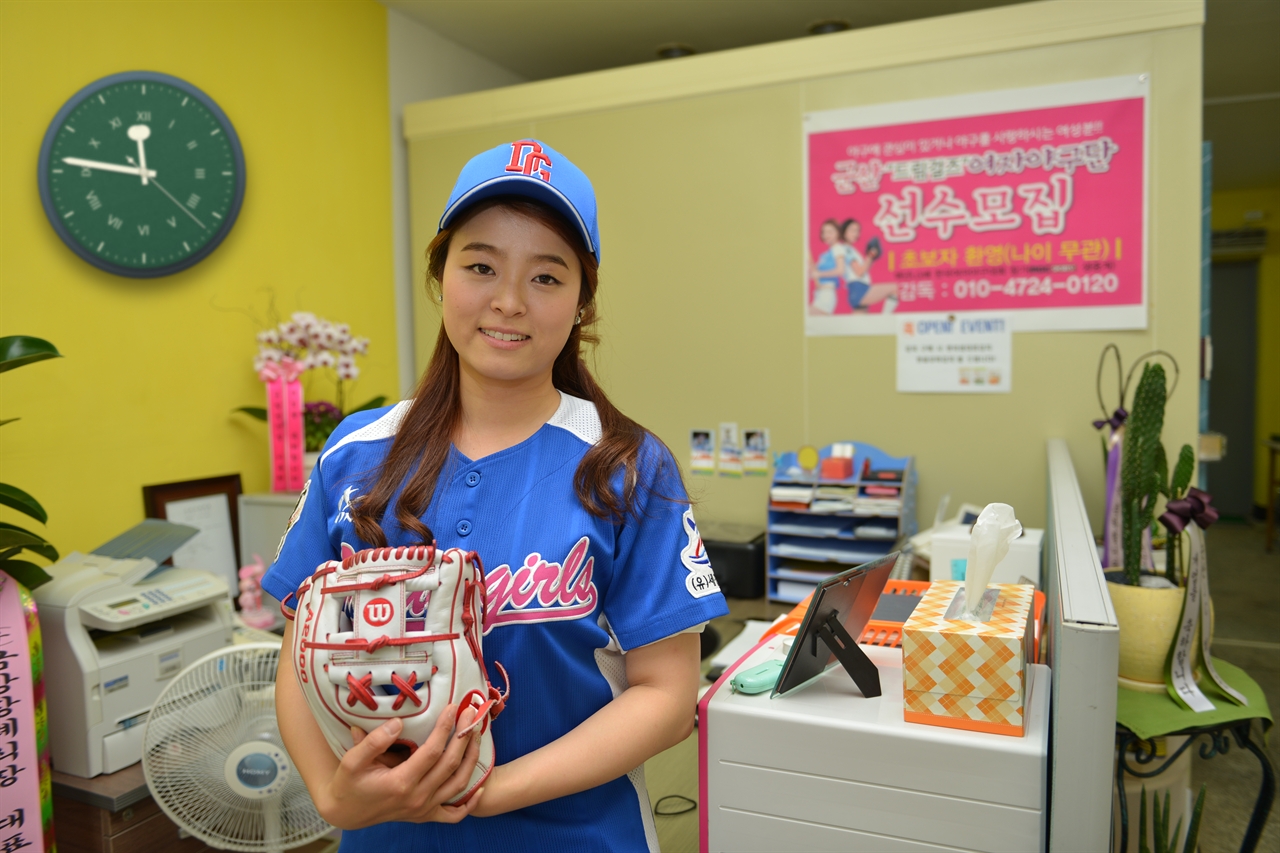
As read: {"hour": 11, "minute": 46, "second": 22}
